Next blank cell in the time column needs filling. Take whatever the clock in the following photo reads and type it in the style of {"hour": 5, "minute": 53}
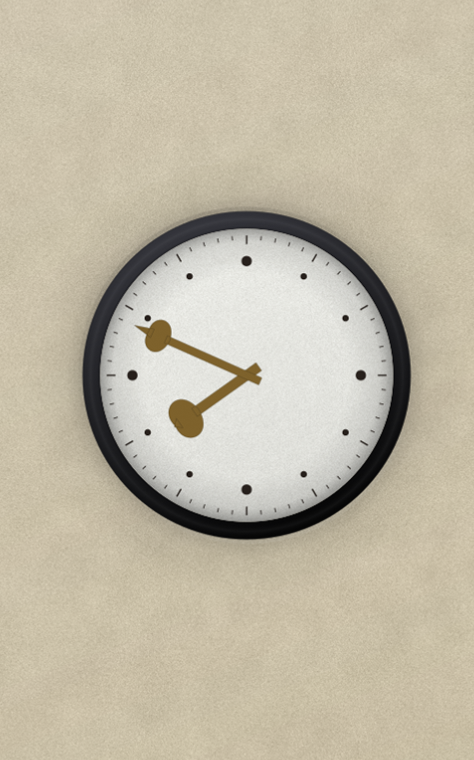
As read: {"hour": 7, "minute": 49}
